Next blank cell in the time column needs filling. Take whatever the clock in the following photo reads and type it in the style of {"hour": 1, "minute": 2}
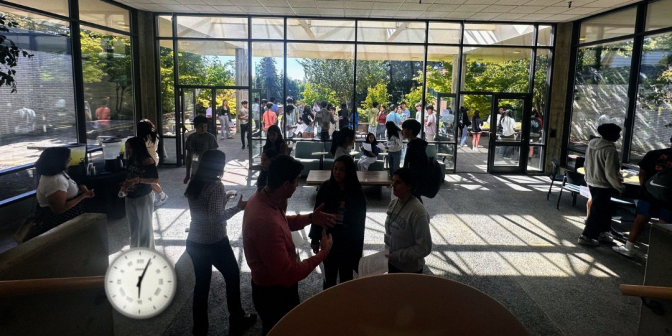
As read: {"hour": 6, "minute": 4}
